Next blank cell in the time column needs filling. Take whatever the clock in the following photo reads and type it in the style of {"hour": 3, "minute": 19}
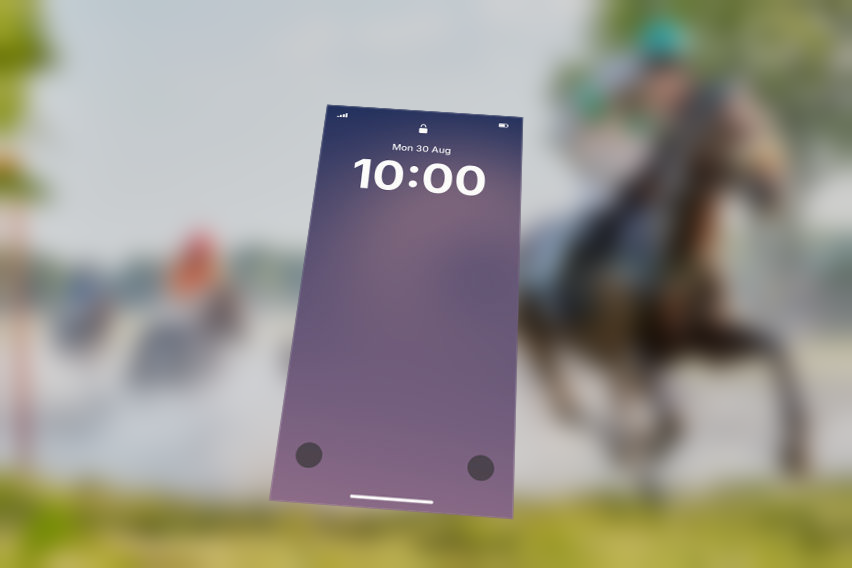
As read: {"hour": 10, "minute": 0}
